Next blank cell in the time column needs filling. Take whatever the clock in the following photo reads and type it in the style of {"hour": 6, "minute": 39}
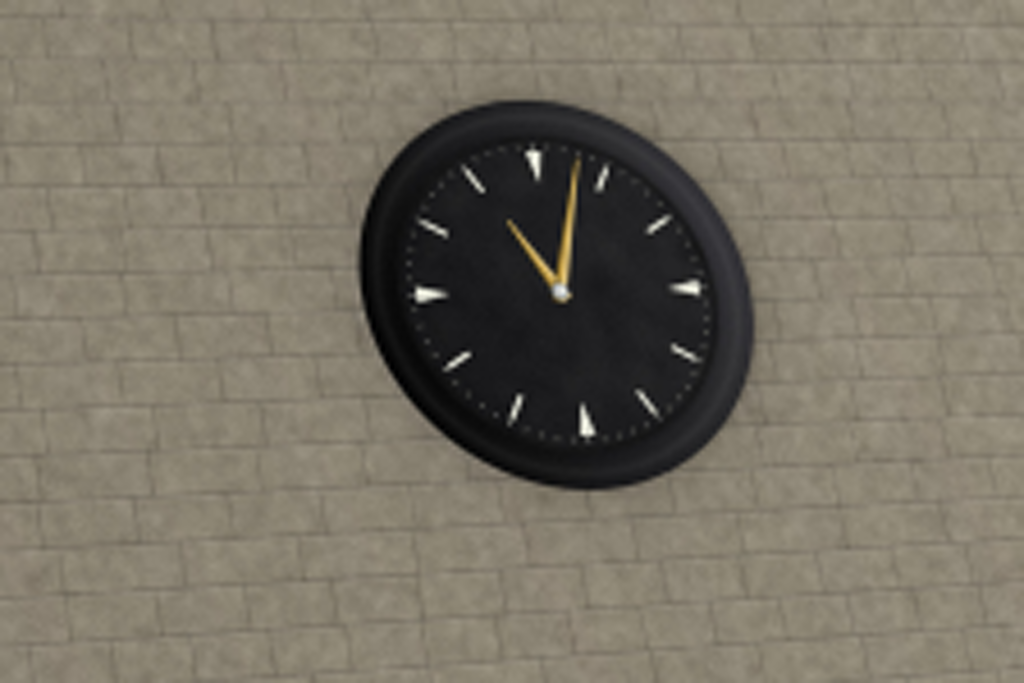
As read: {"hour": 11, "minute": 3}
